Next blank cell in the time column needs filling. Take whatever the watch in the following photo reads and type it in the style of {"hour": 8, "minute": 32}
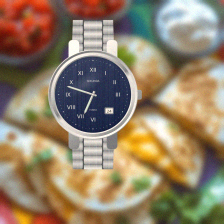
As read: {"hour": 6, "minute": 48}
